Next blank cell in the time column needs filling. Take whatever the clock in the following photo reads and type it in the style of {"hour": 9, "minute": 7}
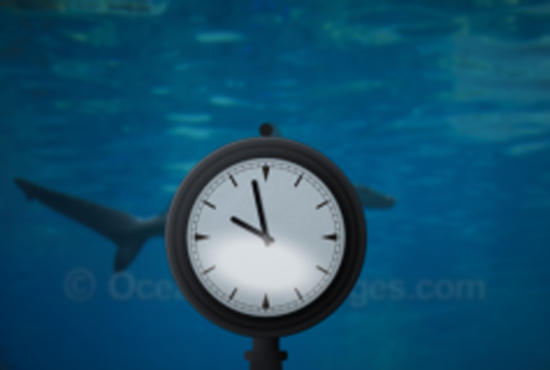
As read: {"hour": 9, "minute": 58}
